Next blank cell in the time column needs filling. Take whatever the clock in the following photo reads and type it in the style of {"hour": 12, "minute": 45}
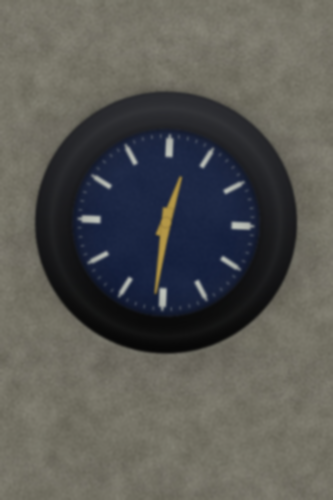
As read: {"hour": 12, "minute": 31}
